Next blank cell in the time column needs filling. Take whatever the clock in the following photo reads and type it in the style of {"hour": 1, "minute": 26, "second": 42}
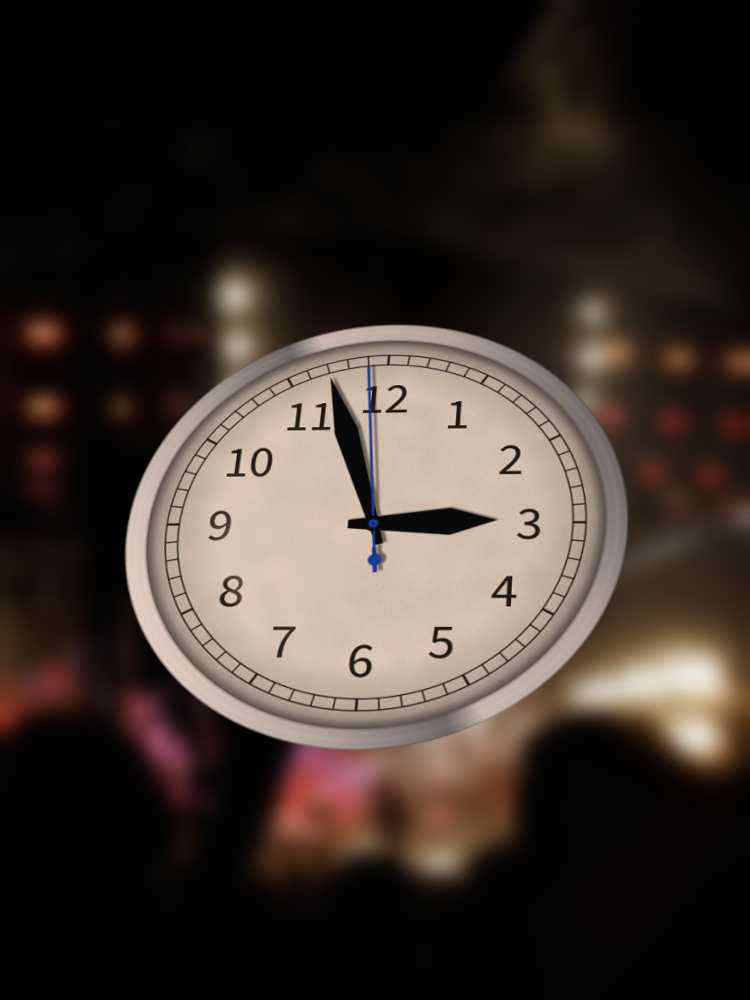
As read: {"hour": 2, "minute": 56, "second": 59}
